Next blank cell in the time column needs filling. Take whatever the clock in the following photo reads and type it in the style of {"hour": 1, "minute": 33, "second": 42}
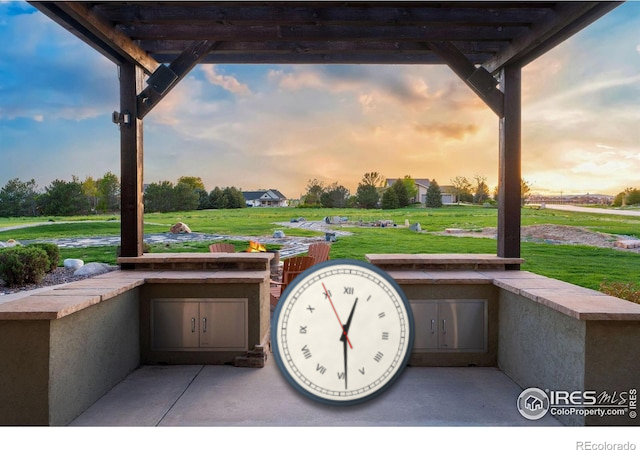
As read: {"hour": 12, "minute": 28, "second": 55}
